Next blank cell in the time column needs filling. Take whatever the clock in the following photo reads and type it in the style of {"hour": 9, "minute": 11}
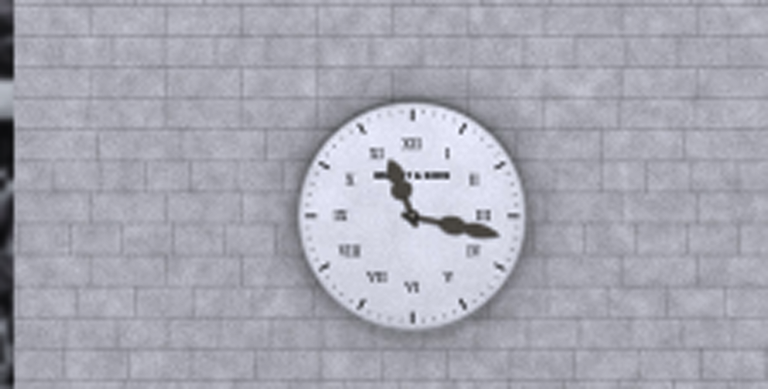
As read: {"hour": 11, "minute": 17}
